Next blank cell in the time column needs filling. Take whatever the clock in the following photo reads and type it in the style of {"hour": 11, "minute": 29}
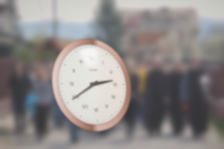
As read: {"hour": 2, "minute": 40}
